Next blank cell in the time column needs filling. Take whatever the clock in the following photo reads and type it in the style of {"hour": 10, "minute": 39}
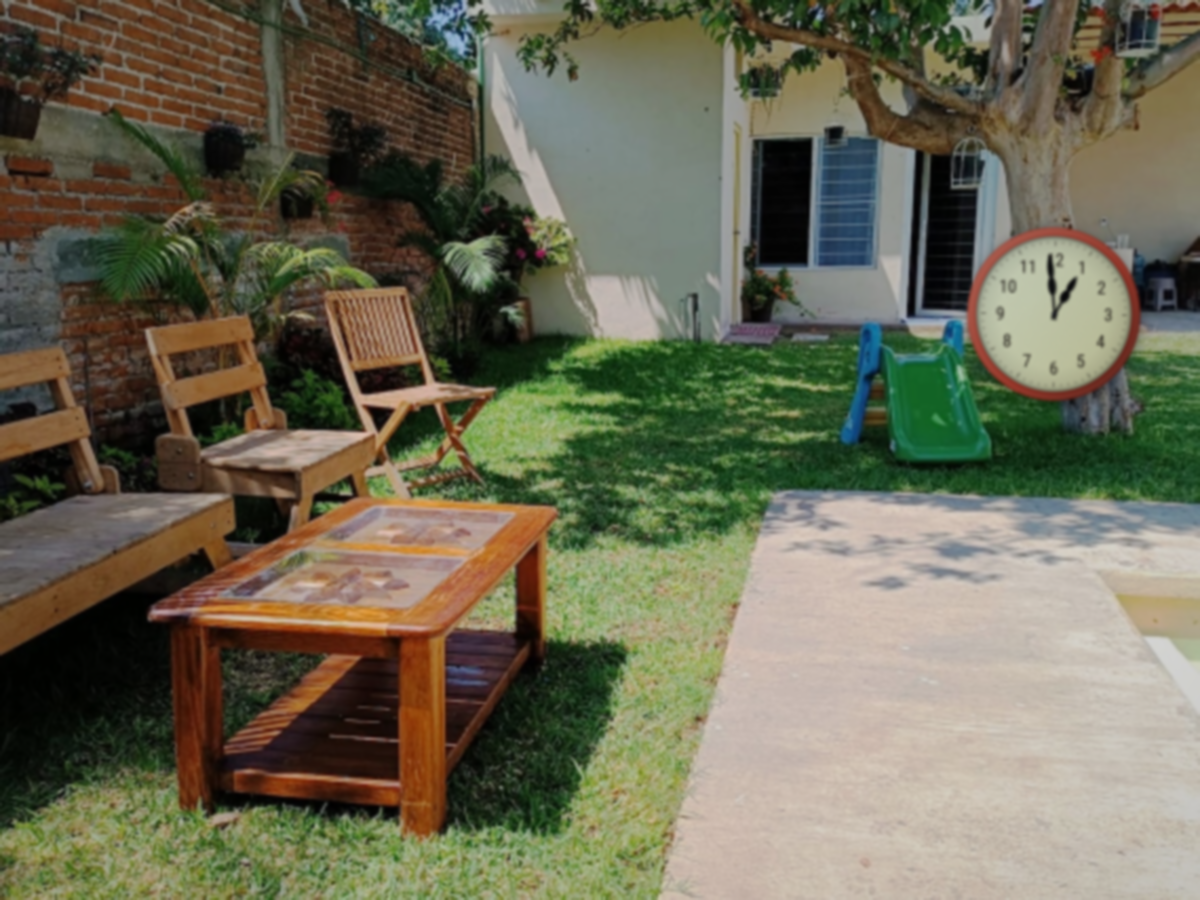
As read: {"hour": 12, "minute": 59}
